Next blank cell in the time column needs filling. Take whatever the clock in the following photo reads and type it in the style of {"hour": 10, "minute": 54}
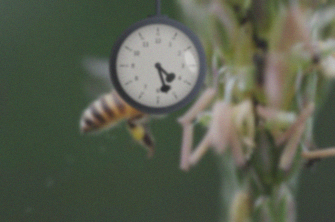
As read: {"hour": 4, "minute": 27}
